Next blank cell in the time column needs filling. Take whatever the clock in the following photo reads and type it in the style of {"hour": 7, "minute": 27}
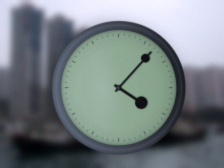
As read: {"hour": 4, "minute": 7}
